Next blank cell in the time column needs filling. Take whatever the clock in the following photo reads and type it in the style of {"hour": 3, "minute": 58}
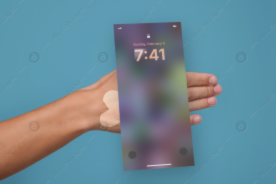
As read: {"hour": 7, "minute": 41}
